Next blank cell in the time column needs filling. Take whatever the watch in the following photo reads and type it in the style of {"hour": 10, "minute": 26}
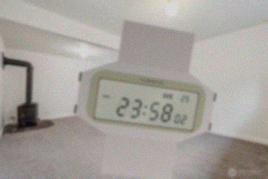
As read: {"hour": 23, "minute": 58}
